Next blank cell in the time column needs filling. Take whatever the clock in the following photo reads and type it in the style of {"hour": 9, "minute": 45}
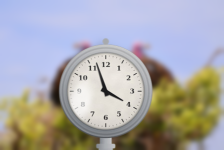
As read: {"hour": 3, "minute": 57}
